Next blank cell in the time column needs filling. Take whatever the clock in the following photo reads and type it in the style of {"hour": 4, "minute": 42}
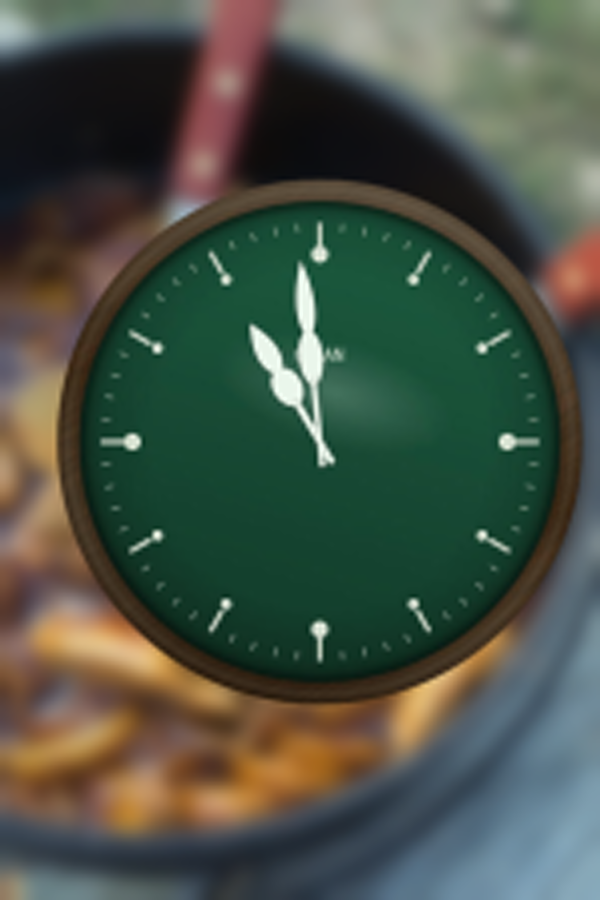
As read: {"hour": 10, "minute": 59}
